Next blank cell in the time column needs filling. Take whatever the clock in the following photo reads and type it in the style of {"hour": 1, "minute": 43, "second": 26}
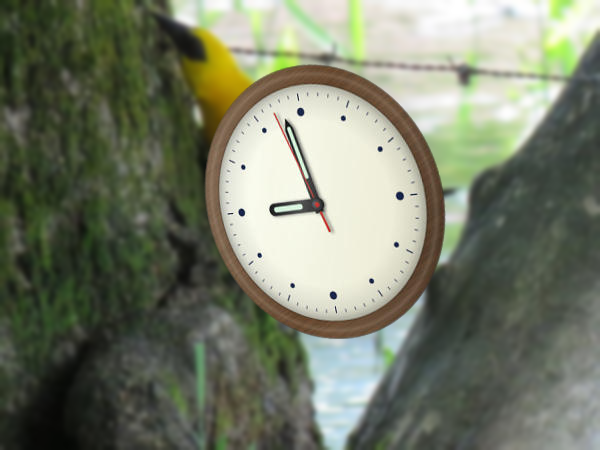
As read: {"hour": 8, "minute": 57, "second": 57}
